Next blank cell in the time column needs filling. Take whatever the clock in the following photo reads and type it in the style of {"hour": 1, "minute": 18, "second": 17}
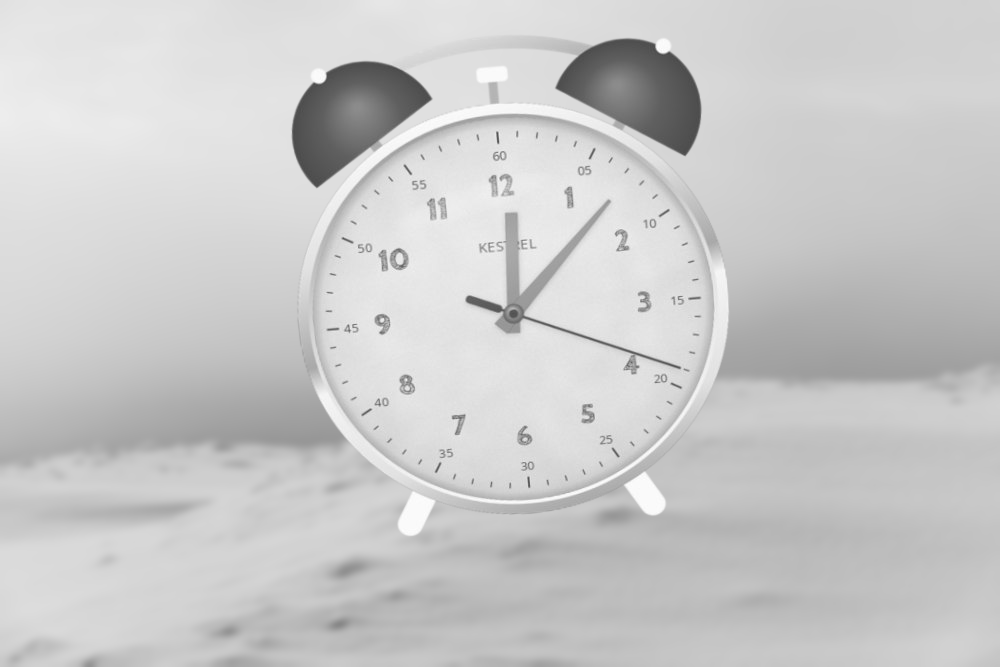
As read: {"hour": 12, "minute": 7, "second": 19}
